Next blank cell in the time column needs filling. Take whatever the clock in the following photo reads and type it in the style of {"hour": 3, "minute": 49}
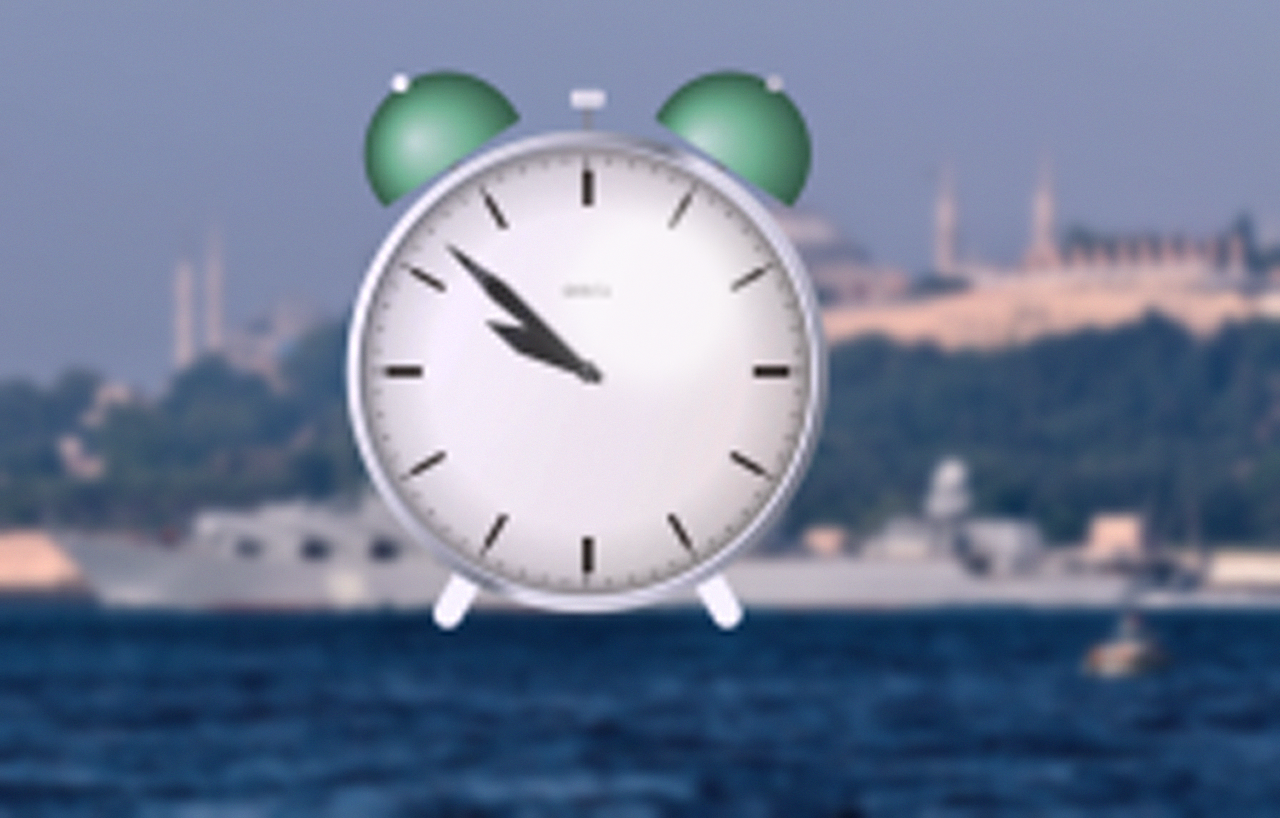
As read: {"hour": 9, "minute": 52}
